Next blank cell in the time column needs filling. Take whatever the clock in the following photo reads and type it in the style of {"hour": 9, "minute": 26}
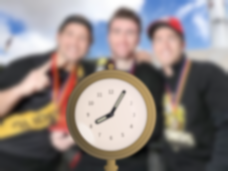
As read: {"hour": 8, "minute": 5}
